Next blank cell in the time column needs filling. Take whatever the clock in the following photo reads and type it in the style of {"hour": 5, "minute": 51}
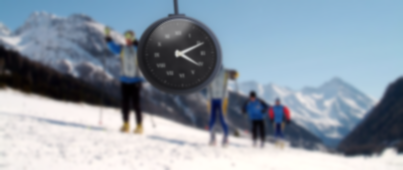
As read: {"hour": 4, "minute": 11}
